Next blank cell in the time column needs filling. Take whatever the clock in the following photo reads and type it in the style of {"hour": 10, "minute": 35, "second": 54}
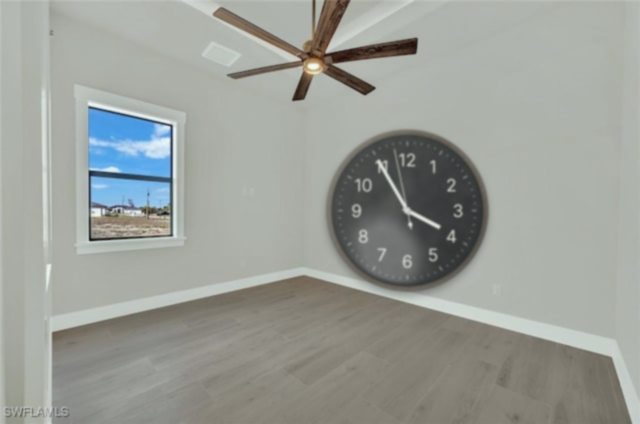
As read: {"hour": 3, "minute": 54, "second": 58}
